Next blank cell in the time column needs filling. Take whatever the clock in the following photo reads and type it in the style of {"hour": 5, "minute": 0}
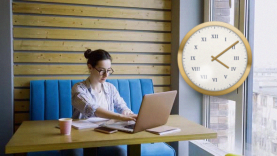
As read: {"hour": 4, "minute": 9}
